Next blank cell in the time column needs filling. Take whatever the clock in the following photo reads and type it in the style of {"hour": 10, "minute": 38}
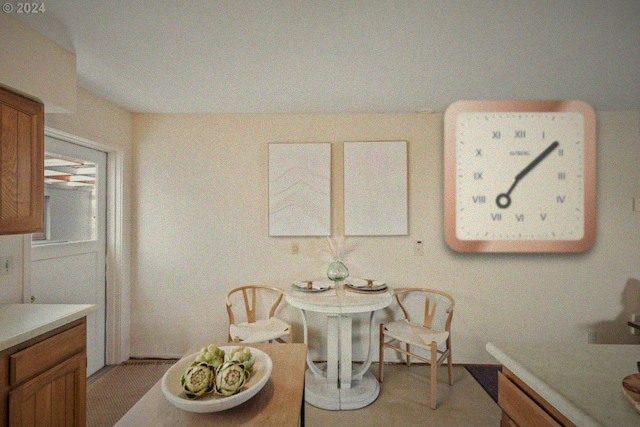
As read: {"hour": 7, "minute": 8}
